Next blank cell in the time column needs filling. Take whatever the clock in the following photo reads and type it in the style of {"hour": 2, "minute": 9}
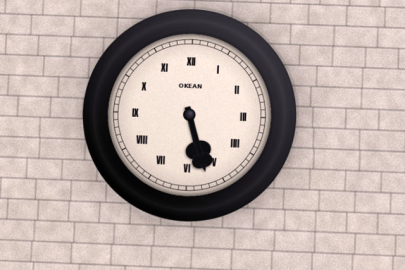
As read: {"hour": 5, "minute": 27}
